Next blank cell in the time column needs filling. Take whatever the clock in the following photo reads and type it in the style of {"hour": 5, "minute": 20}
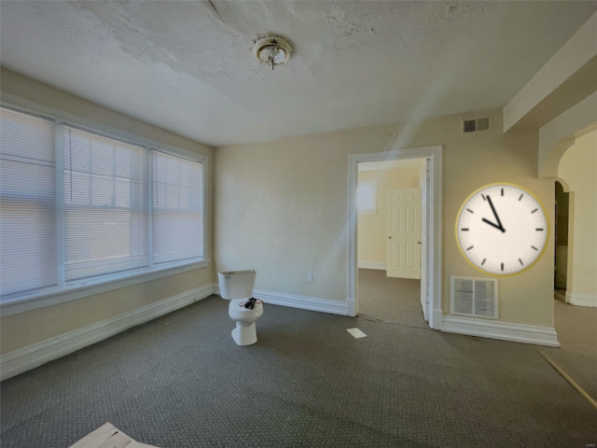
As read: {"hour": 9, "minute": 56}
